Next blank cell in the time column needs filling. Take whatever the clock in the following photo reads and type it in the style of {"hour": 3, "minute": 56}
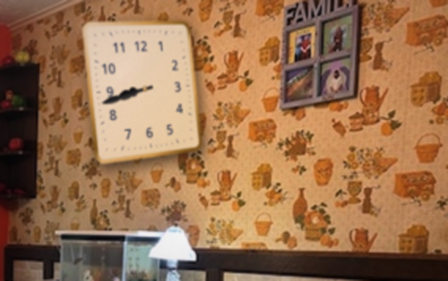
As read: {"hour": 8, "minute": 43}
